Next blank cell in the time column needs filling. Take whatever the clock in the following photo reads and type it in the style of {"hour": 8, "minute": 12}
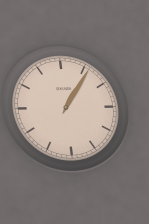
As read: {"hour": 1, "minute": 6}
